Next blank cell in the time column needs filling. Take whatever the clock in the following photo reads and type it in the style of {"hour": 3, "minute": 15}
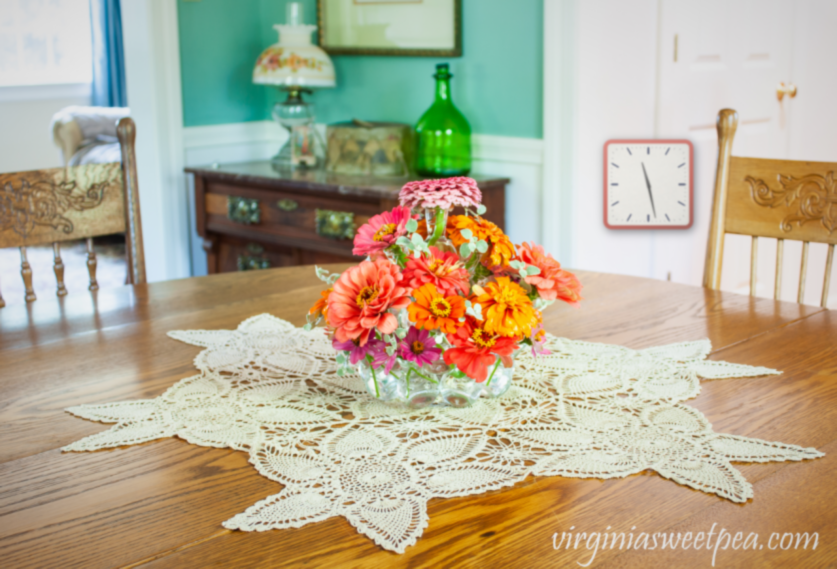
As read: {"hour": 11, "minute": 28}
